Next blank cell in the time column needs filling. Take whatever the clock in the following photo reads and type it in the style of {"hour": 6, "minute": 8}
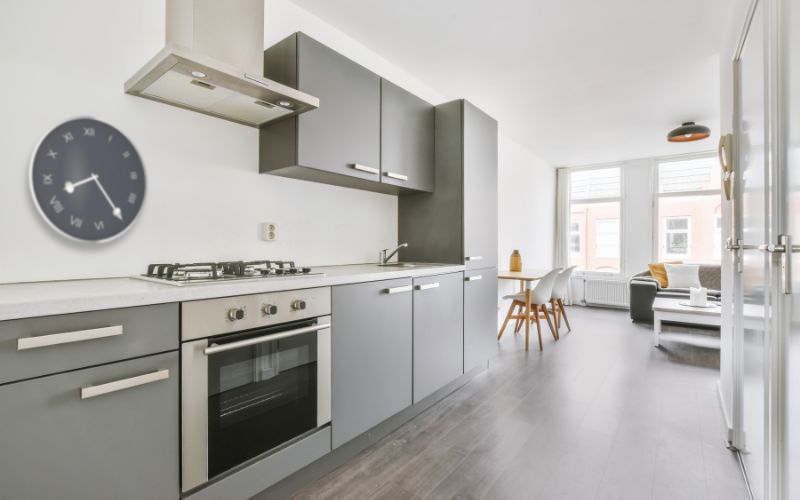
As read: {"hour": 8, "minute": 25}
